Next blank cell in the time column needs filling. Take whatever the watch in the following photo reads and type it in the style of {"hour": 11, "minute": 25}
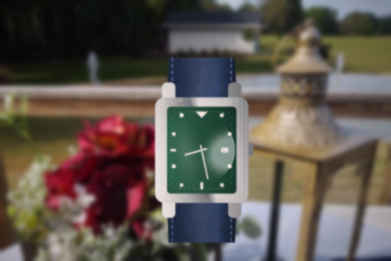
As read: {"hour": 8, "minute": 28}
